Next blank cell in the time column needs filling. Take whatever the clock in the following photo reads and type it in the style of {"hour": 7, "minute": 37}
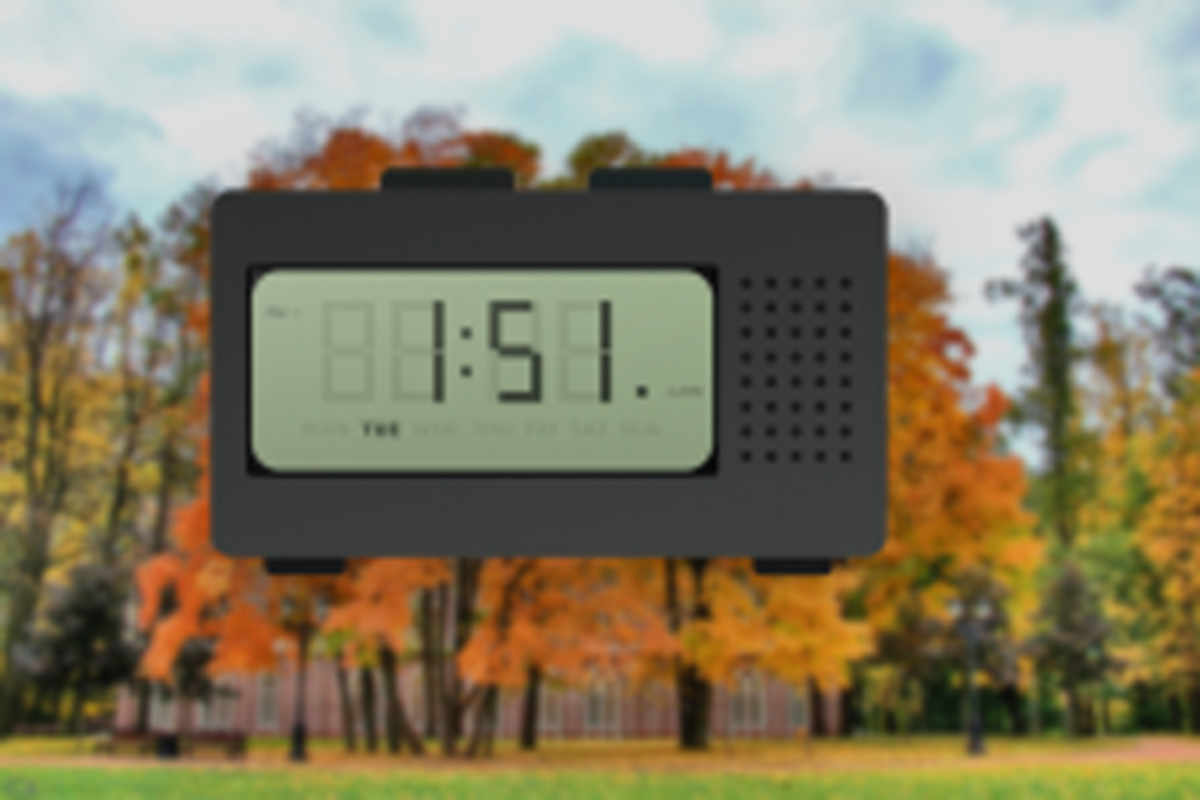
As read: {"hour": 1, "minute": 51}
